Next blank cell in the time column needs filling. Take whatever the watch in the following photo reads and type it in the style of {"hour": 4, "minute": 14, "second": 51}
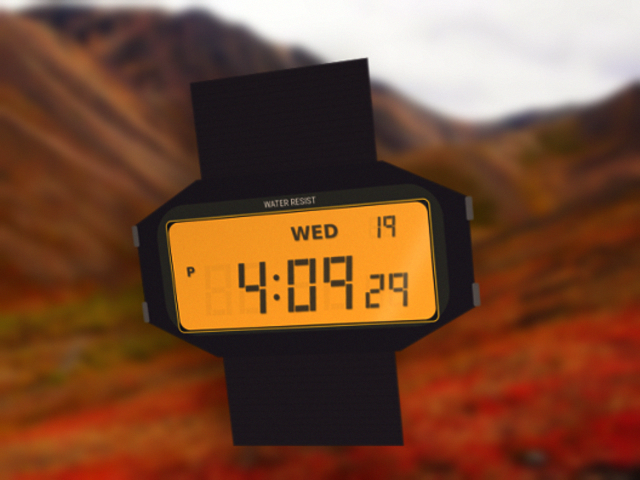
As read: {"hour": 4, "minute": 9, "second": 29}
